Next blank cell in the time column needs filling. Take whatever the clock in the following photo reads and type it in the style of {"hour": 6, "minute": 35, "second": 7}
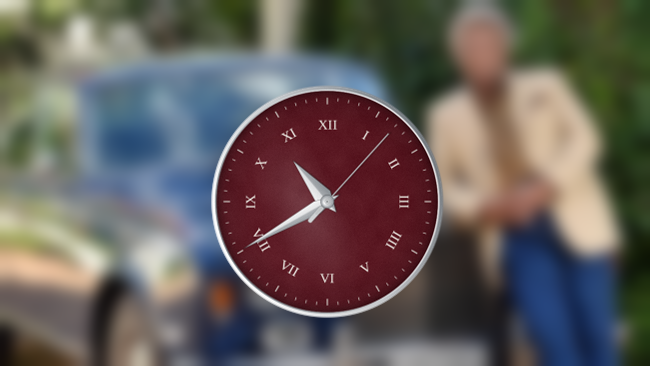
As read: {"hour": 10, "minute": 40, "second": 7}
